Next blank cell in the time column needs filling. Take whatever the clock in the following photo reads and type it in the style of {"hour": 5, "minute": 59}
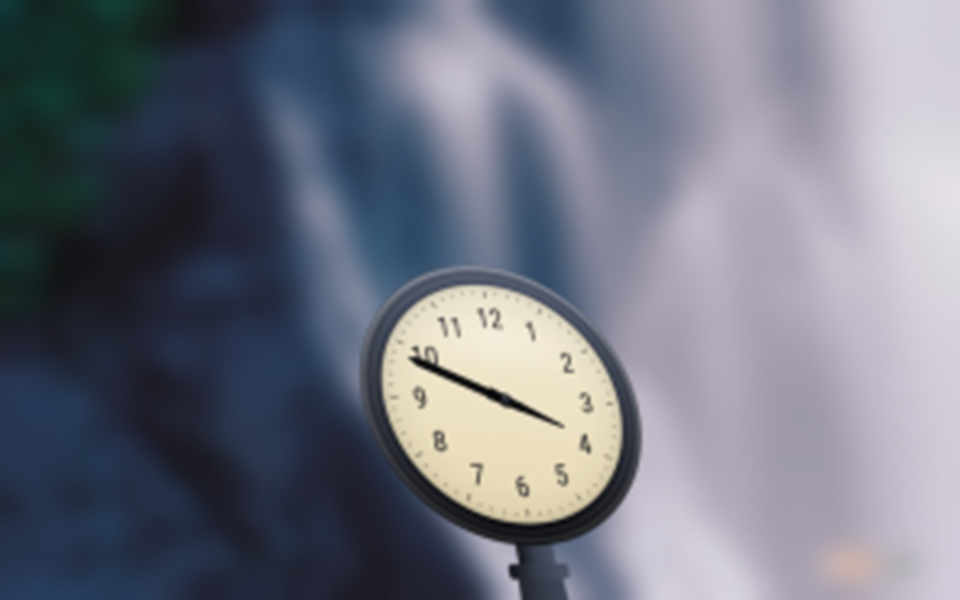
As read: {"hour": 3, "minute": 49}
